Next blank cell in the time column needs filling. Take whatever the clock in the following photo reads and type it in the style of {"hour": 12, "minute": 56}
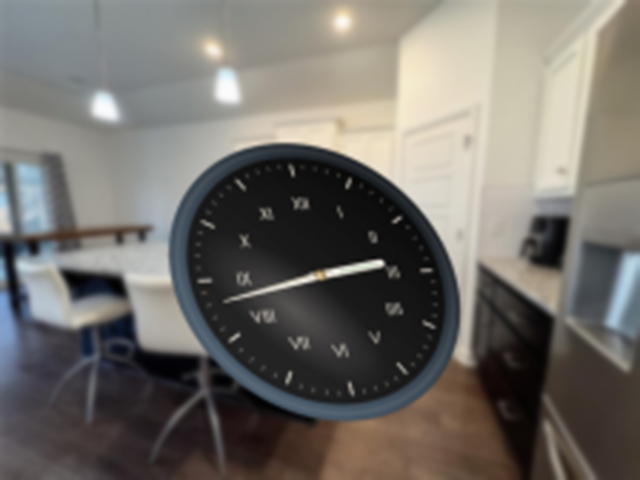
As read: {"hour": 2, "minute": 43}
